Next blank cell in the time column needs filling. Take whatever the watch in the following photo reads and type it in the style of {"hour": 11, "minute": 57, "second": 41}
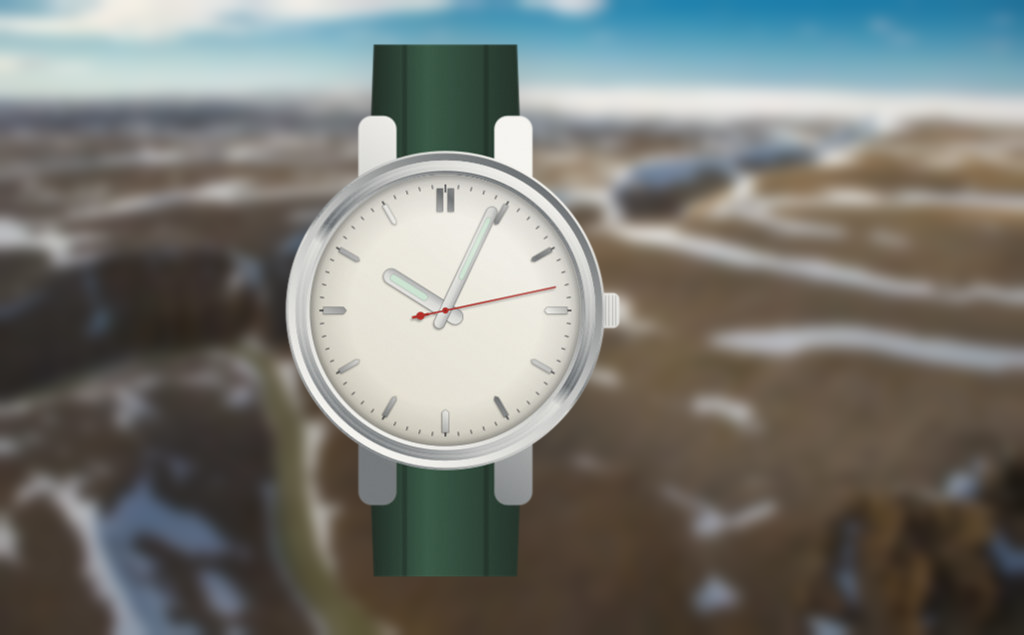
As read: {"hour": 10, "minute": 4, "second": 13}
